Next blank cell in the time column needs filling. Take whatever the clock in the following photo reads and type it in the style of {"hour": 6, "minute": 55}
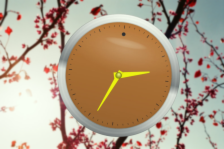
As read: {"hour": 2, "minute": 34}
